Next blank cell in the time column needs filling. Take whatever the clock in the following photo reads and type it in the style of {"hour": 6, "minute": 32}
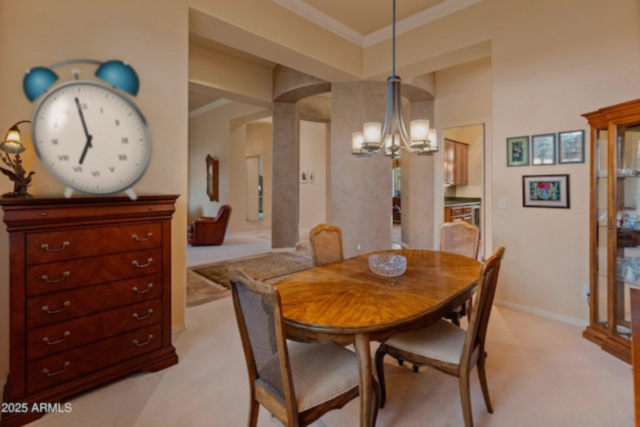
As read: {"hour": 6, "minute": 59}
